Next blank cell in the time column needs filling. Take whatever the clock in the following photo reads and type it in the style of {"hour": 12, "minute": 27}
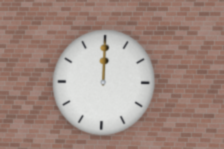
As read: {"hour": 12, "minute": 0}
